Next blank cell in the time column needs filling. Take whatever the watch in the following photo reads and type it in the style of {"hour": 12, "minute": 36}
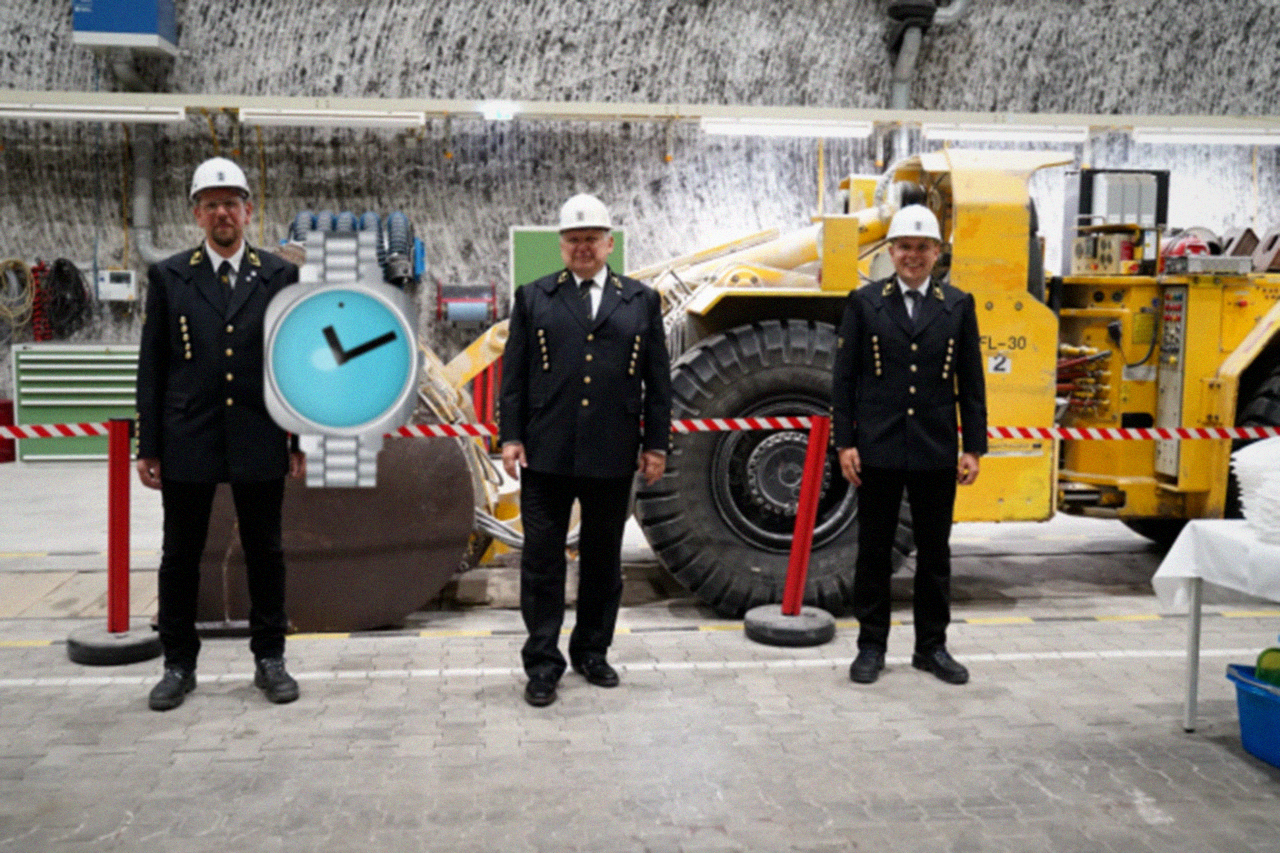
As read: {"hour": 11, "minute": 11}
